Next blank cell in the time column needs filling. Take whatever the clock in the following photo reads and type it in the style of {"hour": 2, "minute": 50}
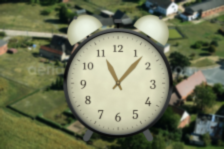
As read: {"hour": 11, "minute": 7}
